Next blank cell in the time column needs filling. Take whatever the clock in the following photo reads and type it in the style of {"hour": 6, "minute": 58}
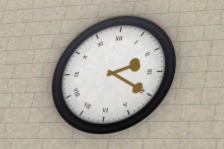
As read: {"hour": 2, "minute": 20}
